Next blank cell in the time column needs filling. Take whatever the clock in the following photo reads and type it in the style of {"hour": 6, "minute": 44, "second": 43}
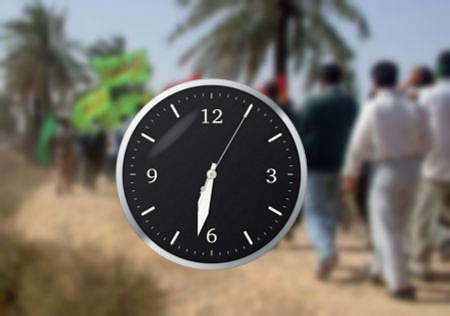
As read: {"hour": 6, "minute": 32, "second": 5}
